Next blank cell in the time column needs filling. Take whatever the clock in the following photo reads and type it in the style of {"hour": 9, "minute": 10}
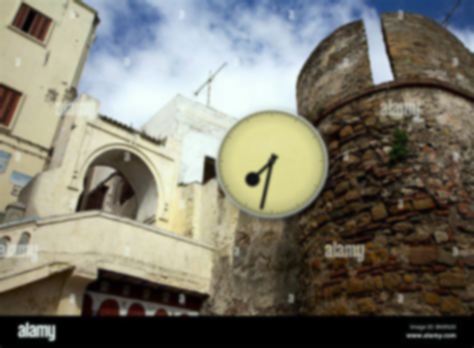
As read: {"hour": 7, "minute": 32}
